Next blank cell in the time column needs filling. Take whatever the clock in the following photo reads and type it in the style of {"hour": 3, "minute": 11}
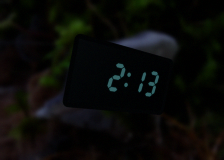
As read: {"hour": 2, "minute": 13}
